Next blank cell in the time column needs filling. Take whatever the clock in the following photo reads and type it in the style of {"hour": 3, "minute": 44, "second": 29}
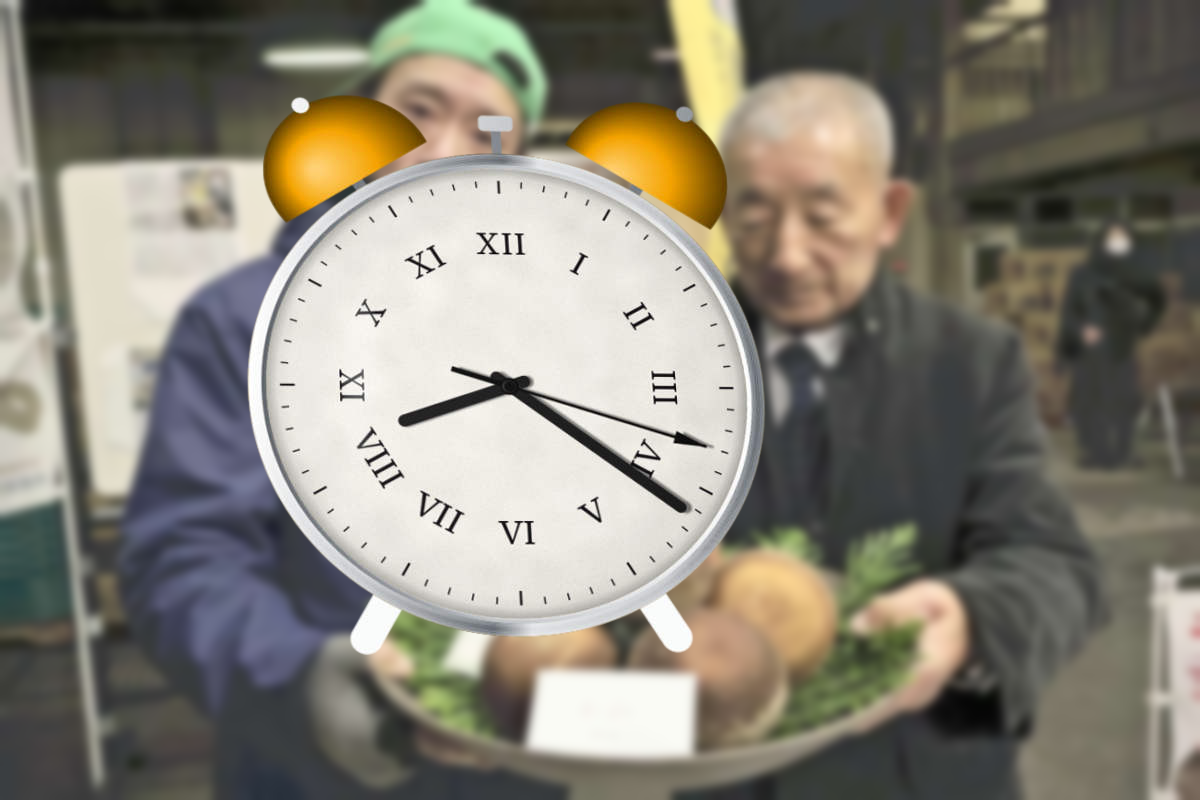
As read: {"hour": 8, "minute": 21, "second": 18}
